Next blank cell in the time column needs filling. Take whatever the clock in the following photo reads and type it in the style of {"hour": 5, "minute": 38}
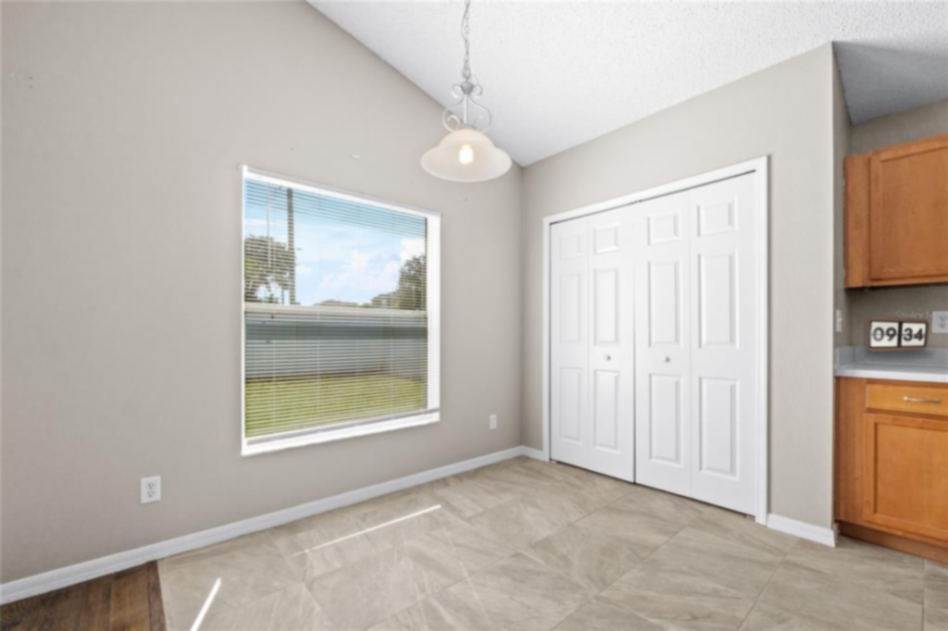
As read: {"hour": 9, "minute": 34}
